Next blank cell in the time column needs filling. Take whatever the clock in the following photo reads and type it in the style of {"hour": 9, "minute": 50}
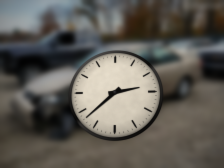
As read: {"hour": 2, "minute": 38}
